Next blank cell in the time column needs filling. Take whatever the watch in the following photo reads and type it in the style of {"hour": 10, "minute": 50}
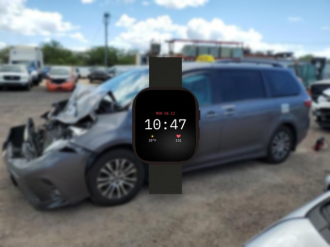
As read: {"hour": 10, "minute": 47}
